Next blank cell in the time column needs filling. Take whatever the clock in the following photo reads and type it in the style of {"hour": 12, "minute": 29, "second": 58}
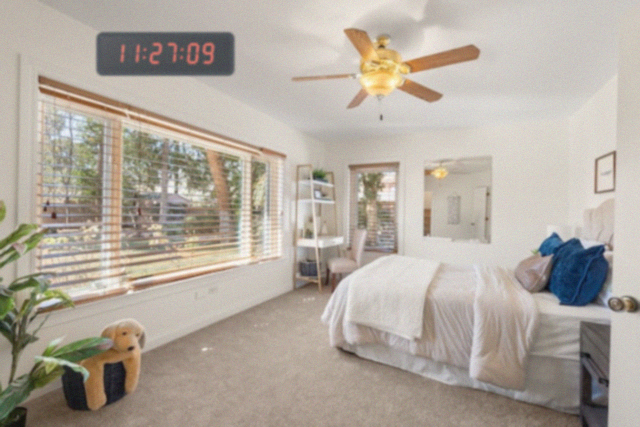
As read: {"hour": 11, "minute": 27, "second": 9}
